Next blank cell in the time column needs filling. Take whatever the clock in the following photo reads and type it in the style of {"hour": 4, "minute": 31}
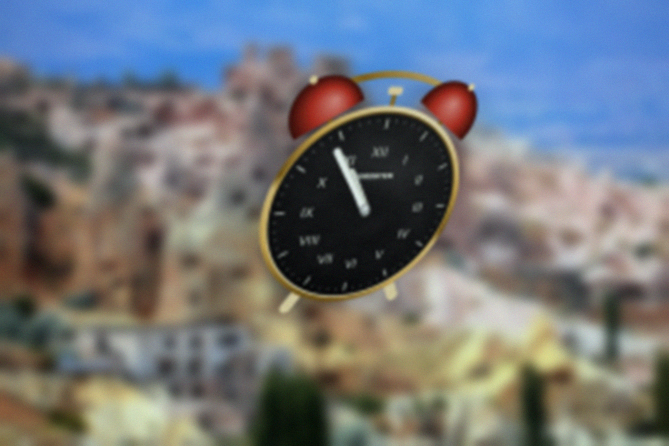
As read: {"hour": 10, "minute": 54}
